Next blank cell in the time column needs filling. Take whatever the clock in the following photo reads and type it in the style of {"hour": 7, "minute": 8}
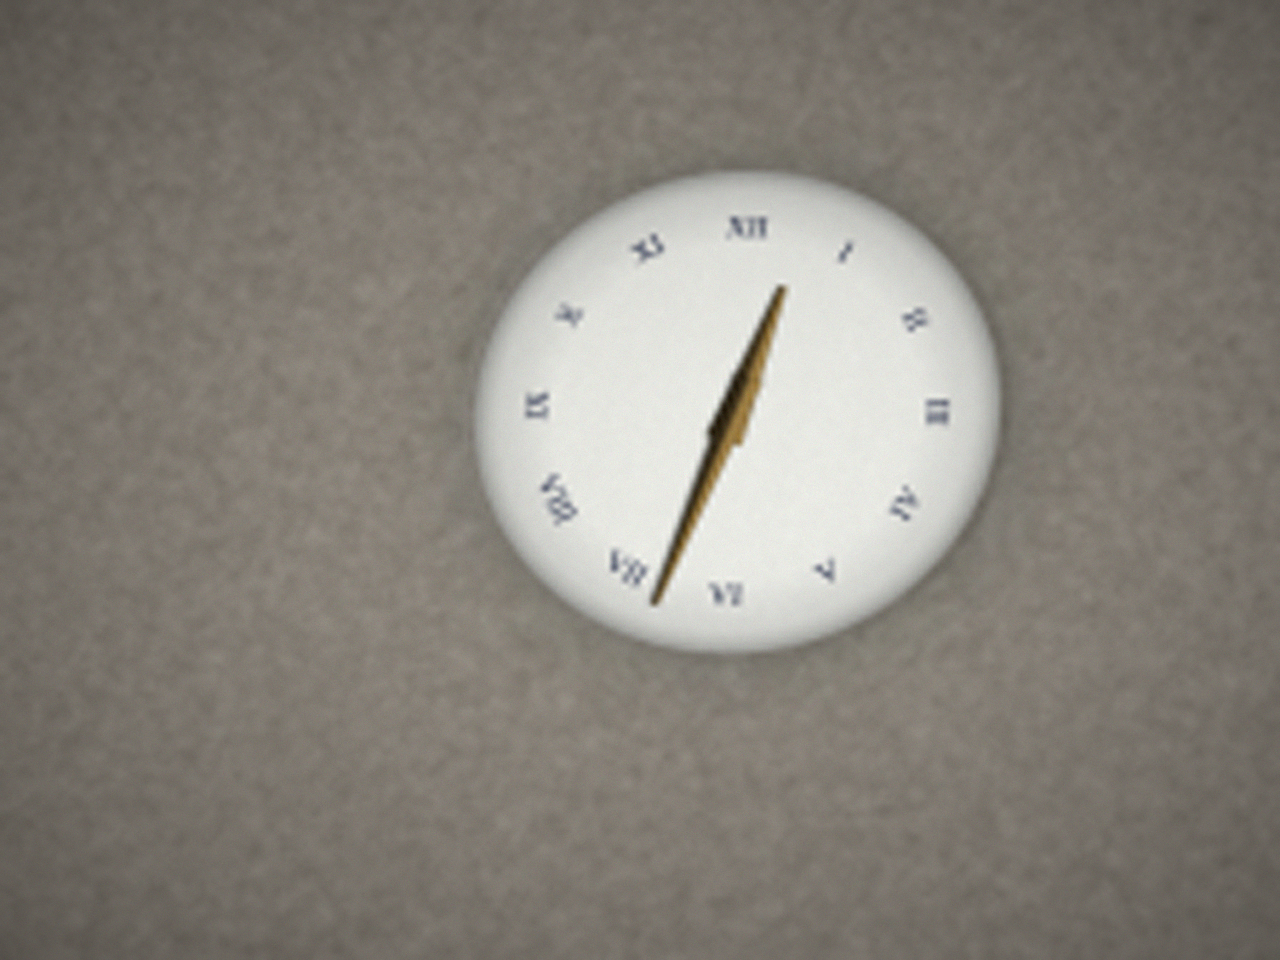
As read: {"hour": 12, "minute": 33}
